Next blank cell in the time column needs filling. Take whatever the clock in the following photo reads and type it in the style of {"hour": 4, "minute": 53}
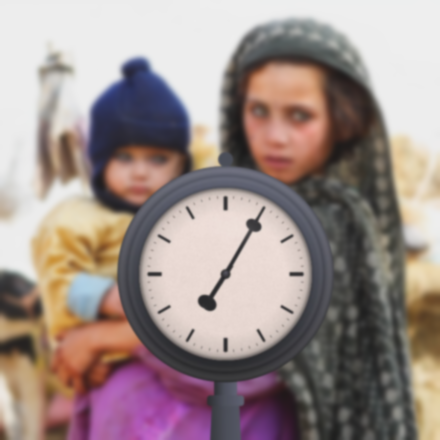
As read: {"hour": 7, "minute": 5}
